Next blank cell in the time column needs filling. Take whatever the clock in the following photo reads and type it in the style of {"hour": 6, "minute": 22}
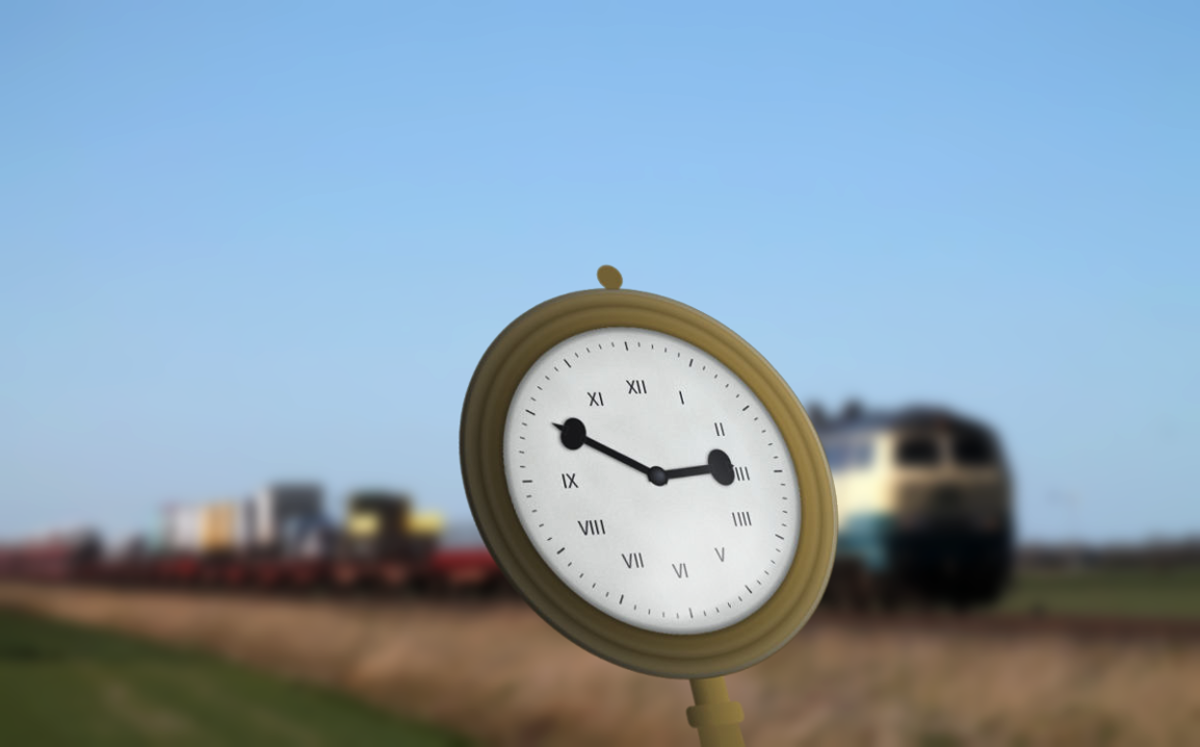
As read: {"hour": 2, "minute": 50}
